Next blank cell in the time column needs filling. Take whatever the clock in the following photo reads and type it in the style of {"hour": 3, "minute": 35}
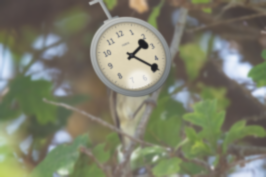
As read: {"hour": 2, "minute": 24}
